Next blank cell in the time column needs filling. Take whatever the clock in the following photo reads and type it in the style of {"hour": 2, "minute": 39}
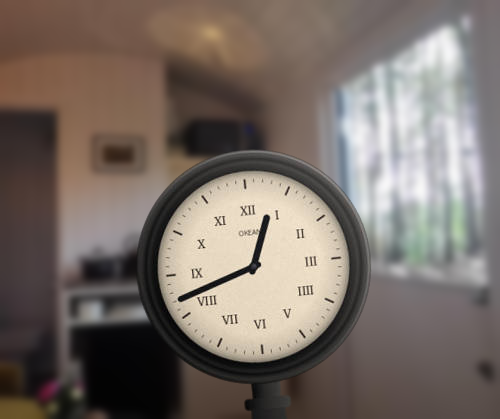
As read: {"hour": 12, "minute": 42}
